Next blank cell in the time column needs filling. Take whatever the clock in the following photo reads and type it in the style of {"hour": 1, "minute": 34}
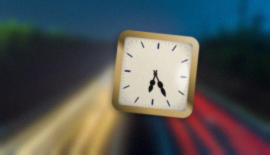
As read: {"hour": 6, "minute": 25}
